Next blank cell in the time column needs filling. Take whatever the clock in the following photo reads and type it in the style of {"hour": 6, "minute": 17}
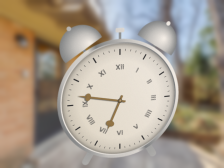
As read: {"hour": 6, "minute": 47}
